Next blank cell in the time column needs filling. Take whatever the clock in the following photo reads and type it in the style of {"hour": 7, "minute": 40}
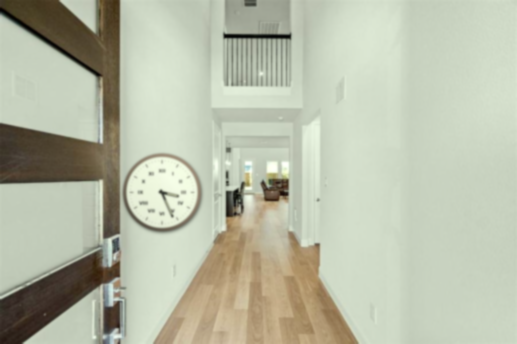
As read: {"hour": 3, "minute": 26}
